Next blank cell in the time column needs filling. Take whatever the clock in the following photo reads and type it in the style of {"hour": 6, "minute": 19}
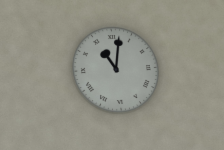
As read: {"hour": 11, "minute": 2}
